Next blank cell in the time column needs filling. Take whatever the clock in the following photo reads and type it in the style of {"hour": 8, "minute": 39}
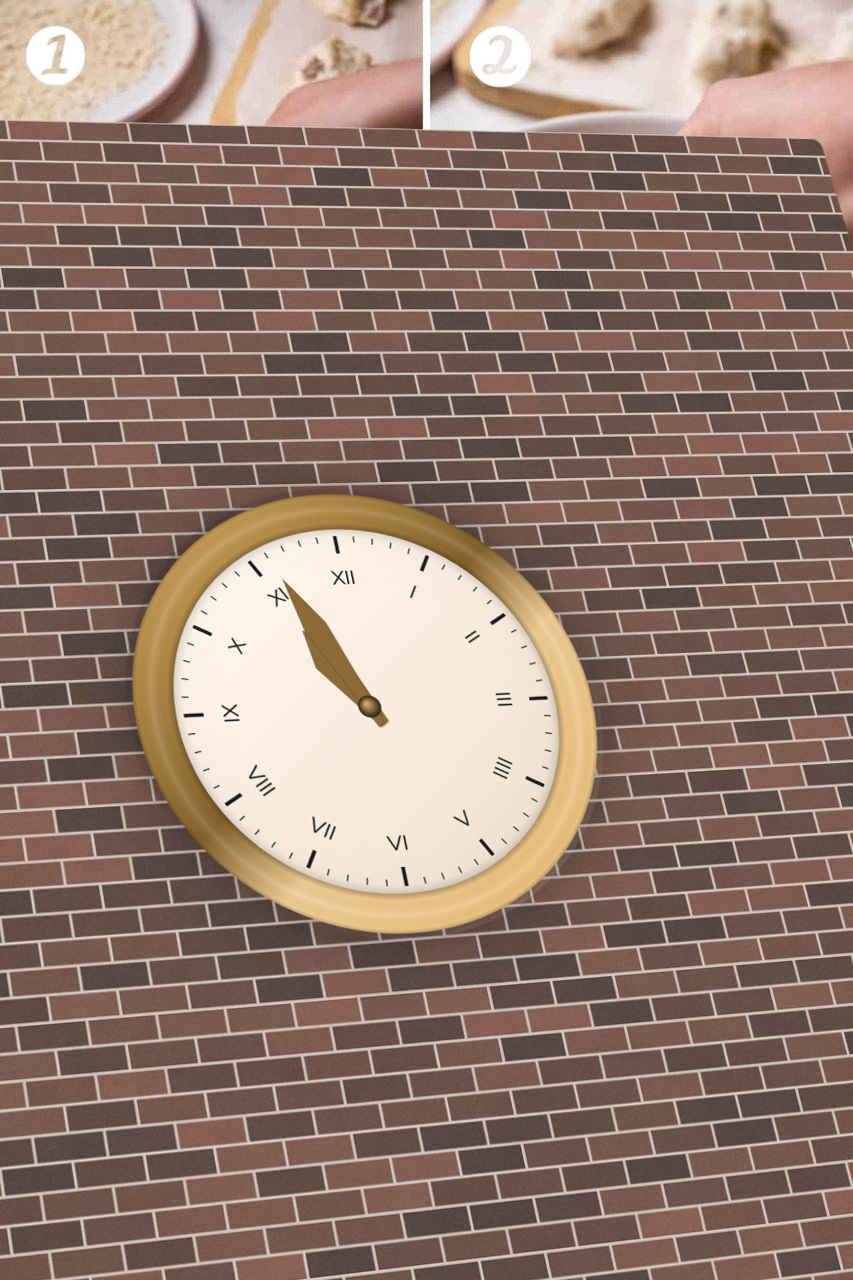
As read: {"hour": 10, "minute": 56}
